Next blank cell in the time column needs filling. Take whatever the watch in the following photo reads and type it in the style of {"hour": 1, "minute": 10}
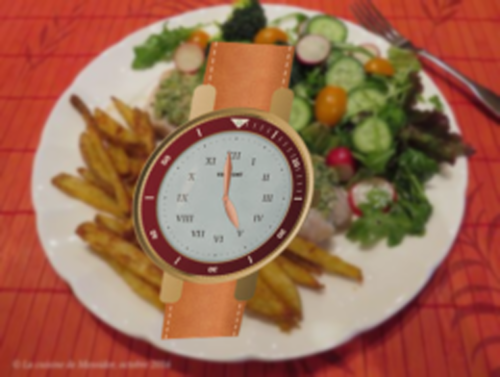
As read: {"hour": 4, "minute": 59}
